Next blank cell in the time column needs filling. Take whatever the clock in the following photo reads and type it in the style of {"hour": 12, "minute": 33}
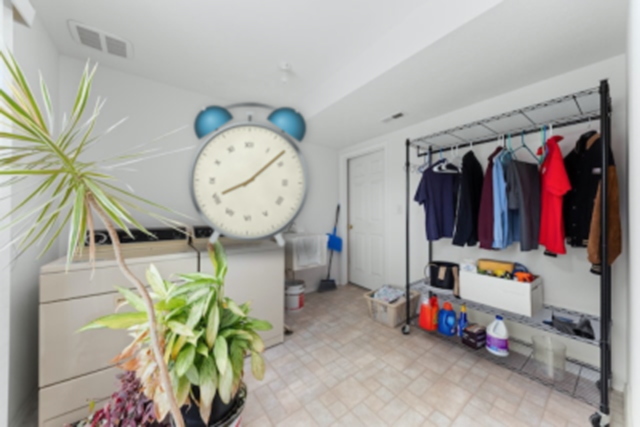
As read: {"hour": 8, "minute": 8}
